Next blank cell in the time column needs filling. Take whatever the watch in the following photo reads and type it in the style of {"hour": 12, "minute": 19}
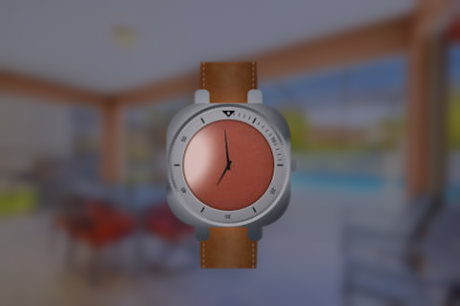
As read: {"hour": 6, "minute": 59}
